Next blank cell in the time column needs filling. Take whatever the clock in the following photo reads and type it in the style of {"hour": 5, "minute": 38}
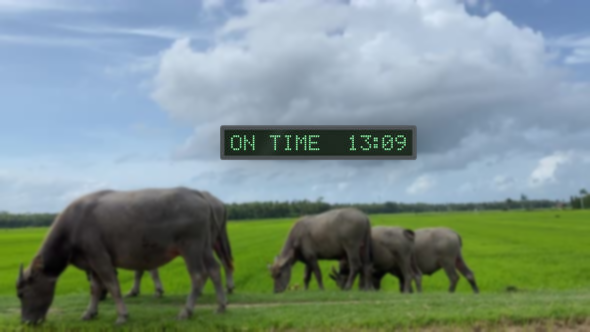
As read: {"hour": 13, "minute": 9}
